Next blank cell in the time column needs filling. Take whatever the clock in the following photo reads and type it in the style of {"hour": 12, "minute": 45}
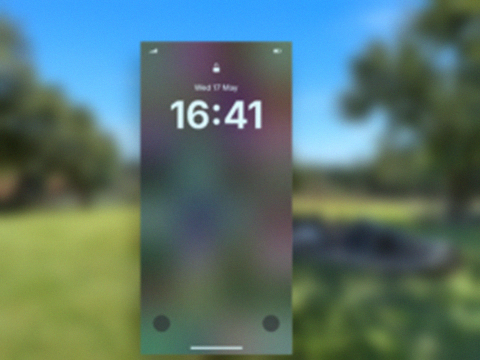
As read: {"hour": 16, "minute": 41}
